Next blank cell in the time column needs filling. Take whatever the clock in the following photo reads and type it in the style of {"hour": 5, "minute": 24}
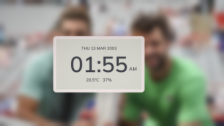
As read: {"hour": 1, "minute": 55}
